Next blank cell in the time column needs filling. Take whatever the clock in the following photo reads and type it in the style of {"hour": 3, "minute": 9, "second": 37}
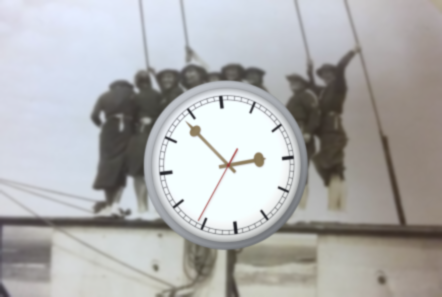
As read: {"hour": 2, "minute": 53, "second": 36}
